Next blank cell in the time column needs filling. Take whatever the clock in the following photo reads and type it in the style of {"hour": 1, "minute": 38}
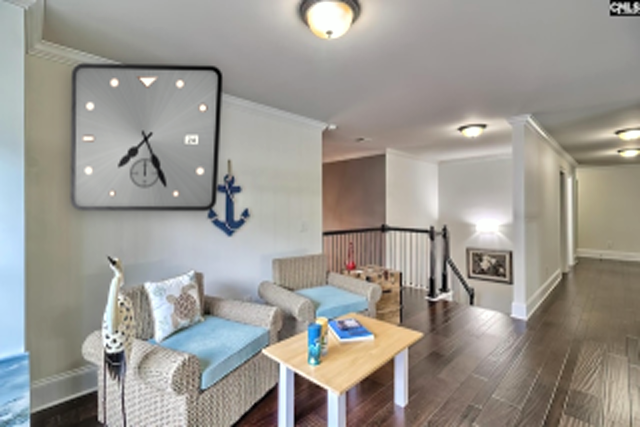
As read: {"hour": 7, "minute": 26}
